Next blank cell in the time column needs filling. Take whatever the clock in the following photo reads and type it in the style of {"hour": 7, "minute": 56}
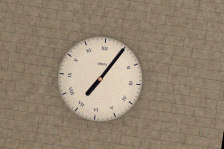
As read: {"hour": 7, "minute": 5}
